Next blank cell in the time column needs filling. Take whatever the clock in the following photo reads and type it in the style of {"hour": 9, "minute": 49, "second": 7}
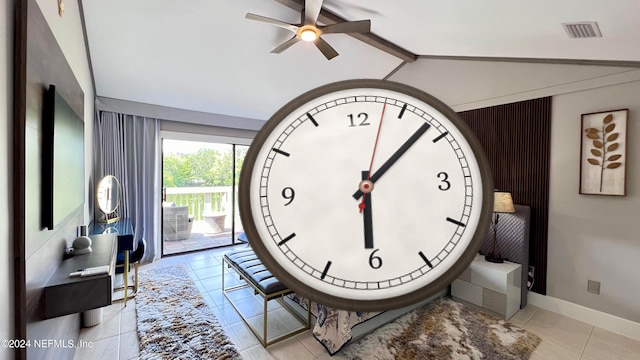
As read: {"hour": 6, "minute": 8, "second": 3}
